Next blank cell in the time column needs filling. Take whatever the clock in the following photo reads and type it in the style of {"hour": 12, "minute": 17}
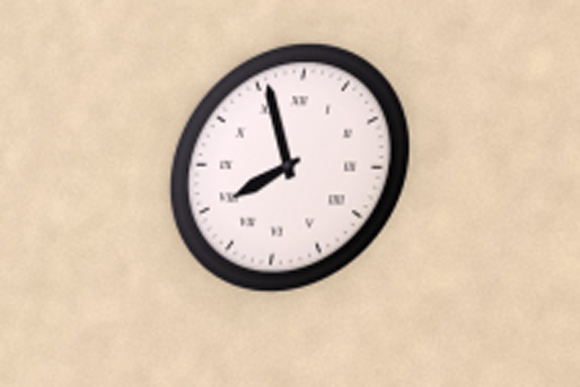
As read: {"hour": 7, "minute": 56}
